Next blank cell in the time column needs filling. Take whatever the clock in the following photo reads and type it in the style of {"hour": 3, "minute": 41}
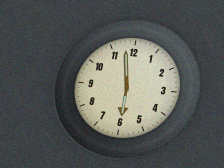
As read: {"hour": 5, "minute": 58}
